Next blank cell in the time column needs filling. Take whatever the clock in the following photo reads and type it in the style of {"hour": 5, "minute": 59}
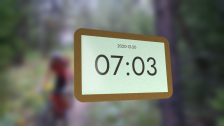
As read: {"hour": 7, "minute": 3}
